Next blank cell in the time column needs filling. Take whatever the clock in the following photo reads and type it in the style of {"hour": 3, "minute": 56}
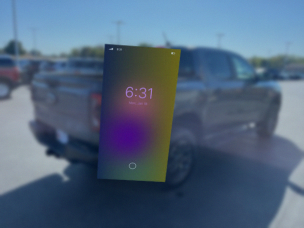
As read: {"hour": 6, "minute": 31}
